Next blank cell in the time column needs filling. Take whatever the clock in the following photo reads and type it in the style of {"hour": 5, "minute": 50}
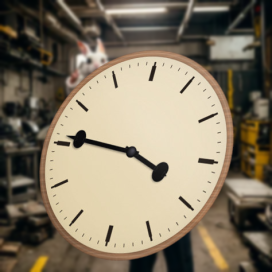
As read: {"hour": 3, "minute": 46}
